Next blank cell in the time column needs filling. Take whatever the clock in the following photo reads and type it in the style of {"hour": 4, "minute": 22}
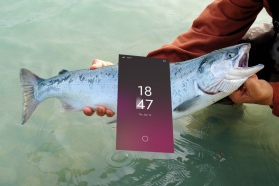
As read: {"hour": 18, "minute": 47}
